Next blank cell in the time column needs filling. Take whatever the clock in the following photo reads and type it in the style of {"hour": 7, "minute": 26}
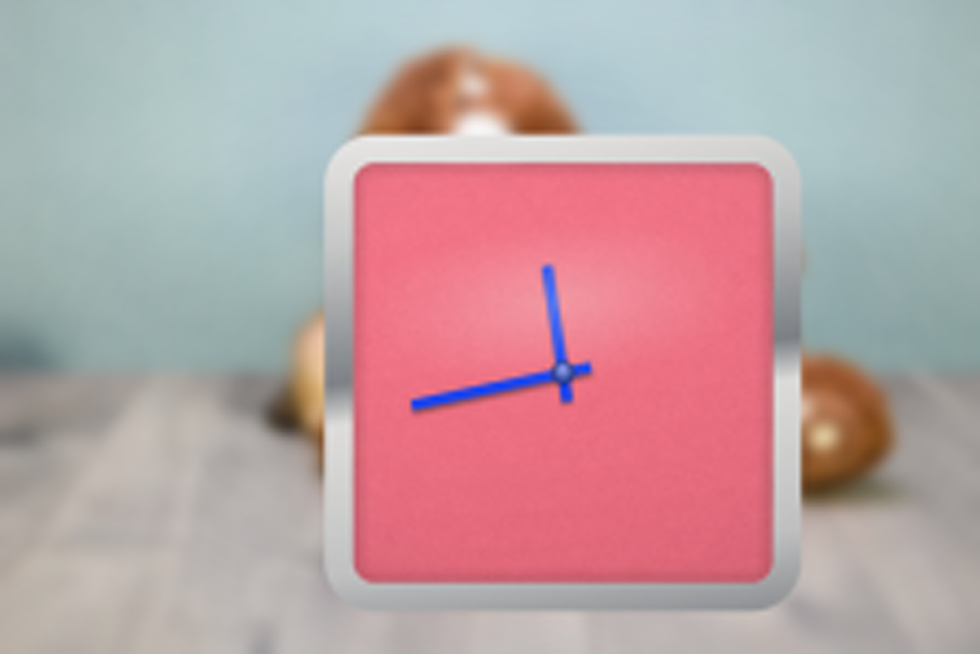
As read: {"hour": 11, "minute": 43}
